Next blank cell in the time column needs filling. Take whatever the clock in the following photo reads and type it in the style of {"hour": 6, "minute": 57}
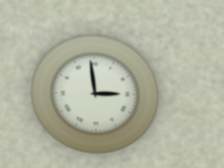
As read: {"hour": 2, "minute": 59}
